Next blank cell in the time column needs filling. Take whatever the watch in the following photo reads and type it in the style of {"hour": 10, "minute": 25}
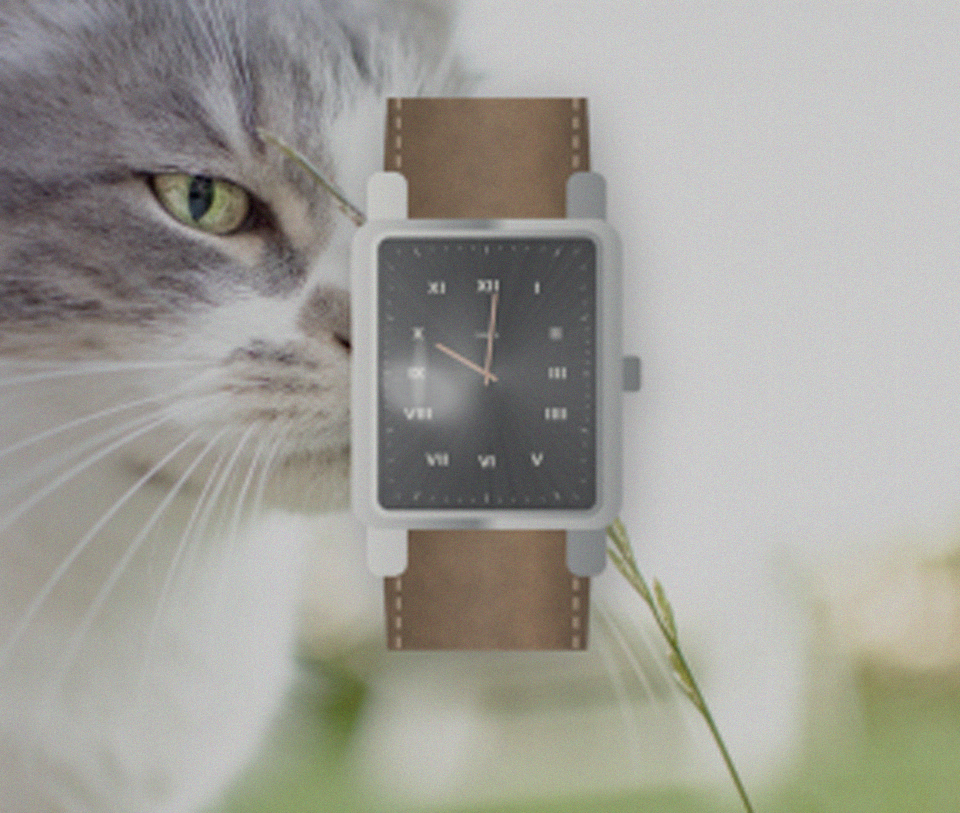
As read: {"hour": 10, "minute": 1}
